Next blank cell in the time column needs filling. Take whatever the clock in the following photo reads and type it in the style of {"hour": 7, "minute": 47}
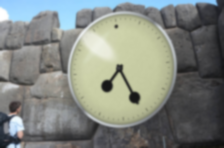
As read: {"hour": 7, "minute": 26}
